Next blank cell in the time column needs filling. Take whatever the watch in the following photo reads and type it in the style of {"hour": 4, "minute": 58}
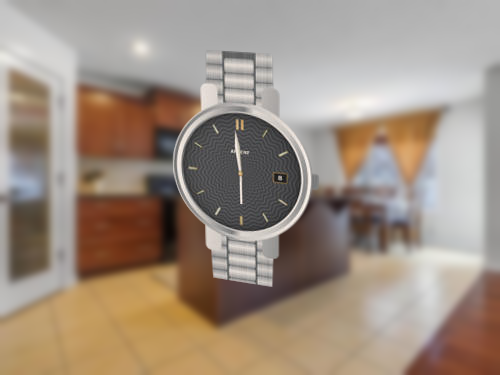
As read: {"hour": 5, "minute": 59}
